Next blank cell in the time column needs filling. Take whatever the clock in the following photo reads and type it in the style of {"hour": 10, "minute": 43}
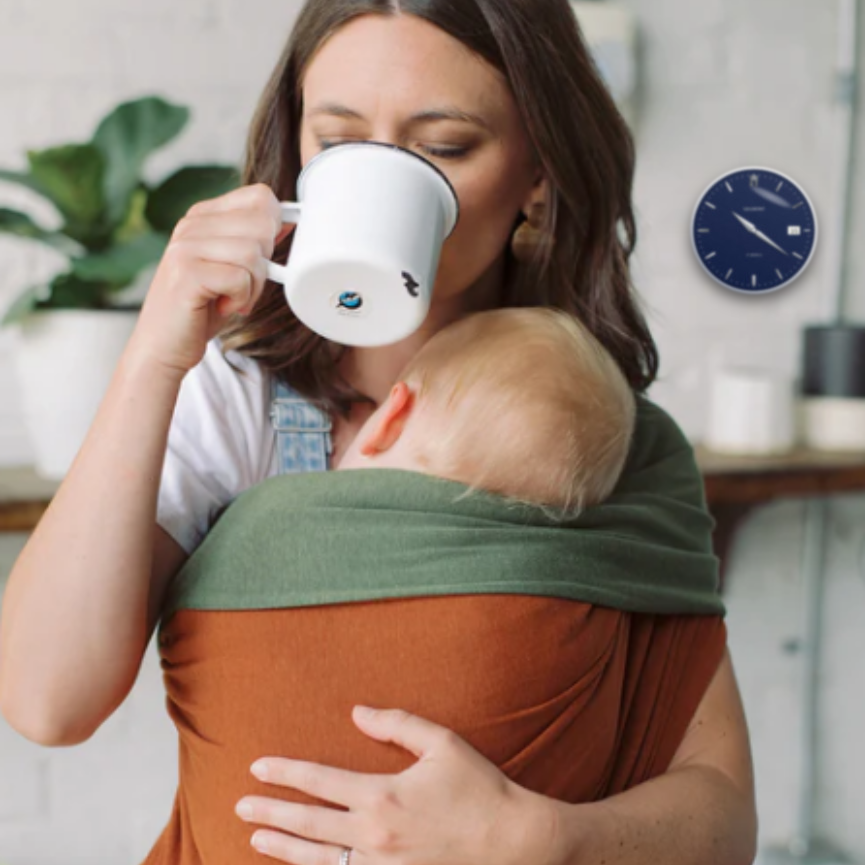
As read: {"hour": 10, "minute": 21}
